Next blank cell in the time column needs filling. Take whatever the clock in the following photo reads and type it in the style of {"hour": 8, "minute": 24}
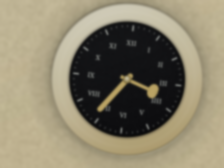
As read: {"hour": 3, "minute": 36}
